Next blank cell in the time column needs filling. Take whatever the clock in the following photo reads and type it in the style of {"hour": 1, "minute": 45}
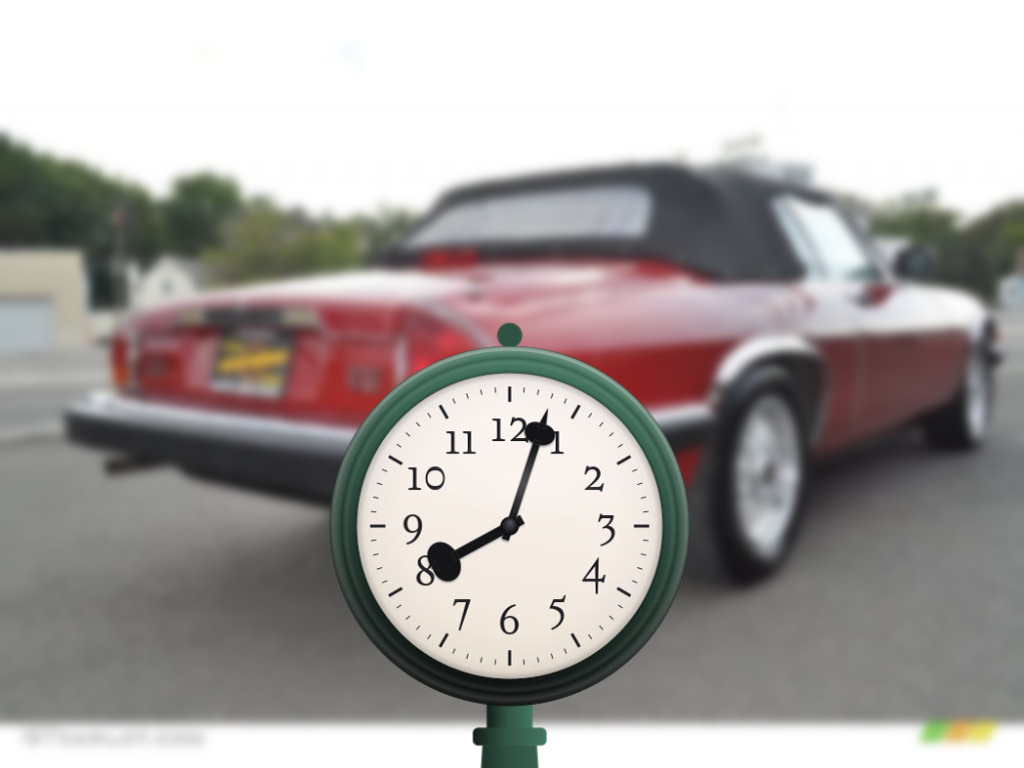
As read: {"hour": 8, "minute": 3}
